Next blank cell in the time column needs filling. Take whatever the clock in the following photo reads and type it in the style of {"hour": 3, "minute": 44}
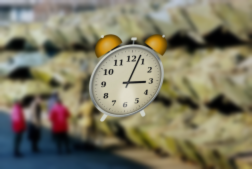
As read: {"hour": 3, "minute": 3}
